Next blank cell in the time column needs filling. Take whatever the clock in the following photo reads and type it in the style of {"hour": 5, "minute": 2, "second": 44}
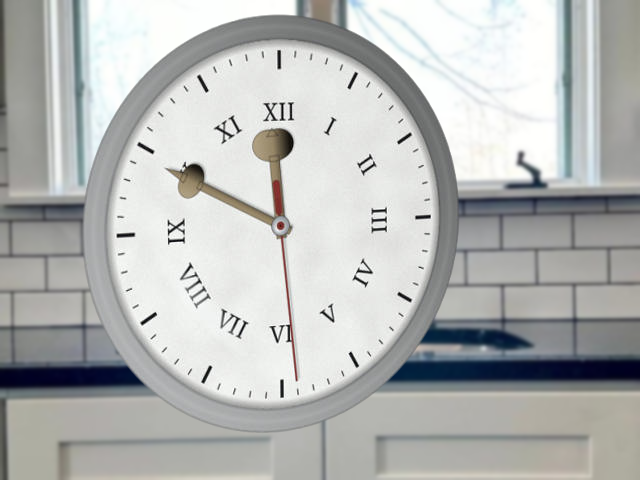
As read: {"hour": 11, "minute": 49, "second": 29}
